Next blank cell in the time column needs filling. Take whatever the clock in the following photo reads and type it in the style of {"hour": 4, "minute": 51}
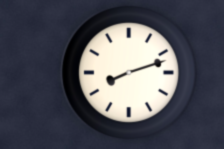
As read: {"hour": 8, "minute": 12}
